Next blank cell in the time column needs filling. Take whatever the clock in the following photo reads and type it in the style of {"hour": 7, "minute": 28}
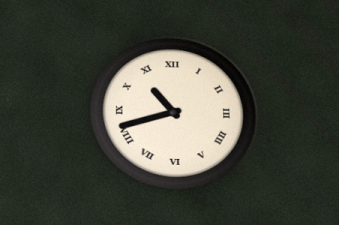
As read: {"hour": 10, "minute": 42}
